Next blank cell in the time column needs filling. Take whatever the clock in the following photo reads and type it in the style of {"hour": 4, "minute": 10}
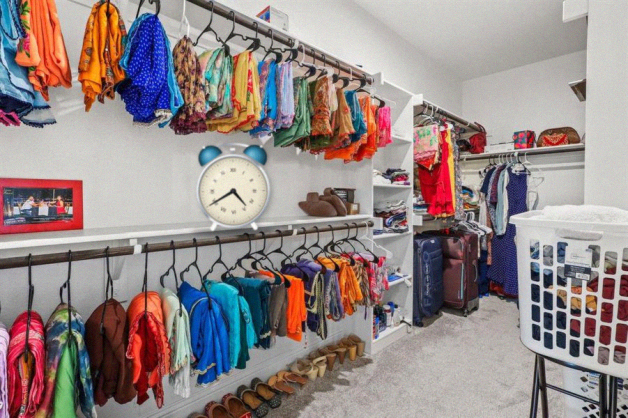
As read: {"hour": 4, "minute": 40}
